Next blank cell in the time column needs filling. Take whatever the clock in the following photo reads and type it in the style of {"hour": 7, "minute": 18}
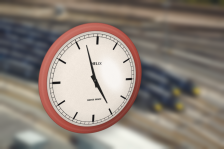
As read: {"hour": 4, "minute": 57}
